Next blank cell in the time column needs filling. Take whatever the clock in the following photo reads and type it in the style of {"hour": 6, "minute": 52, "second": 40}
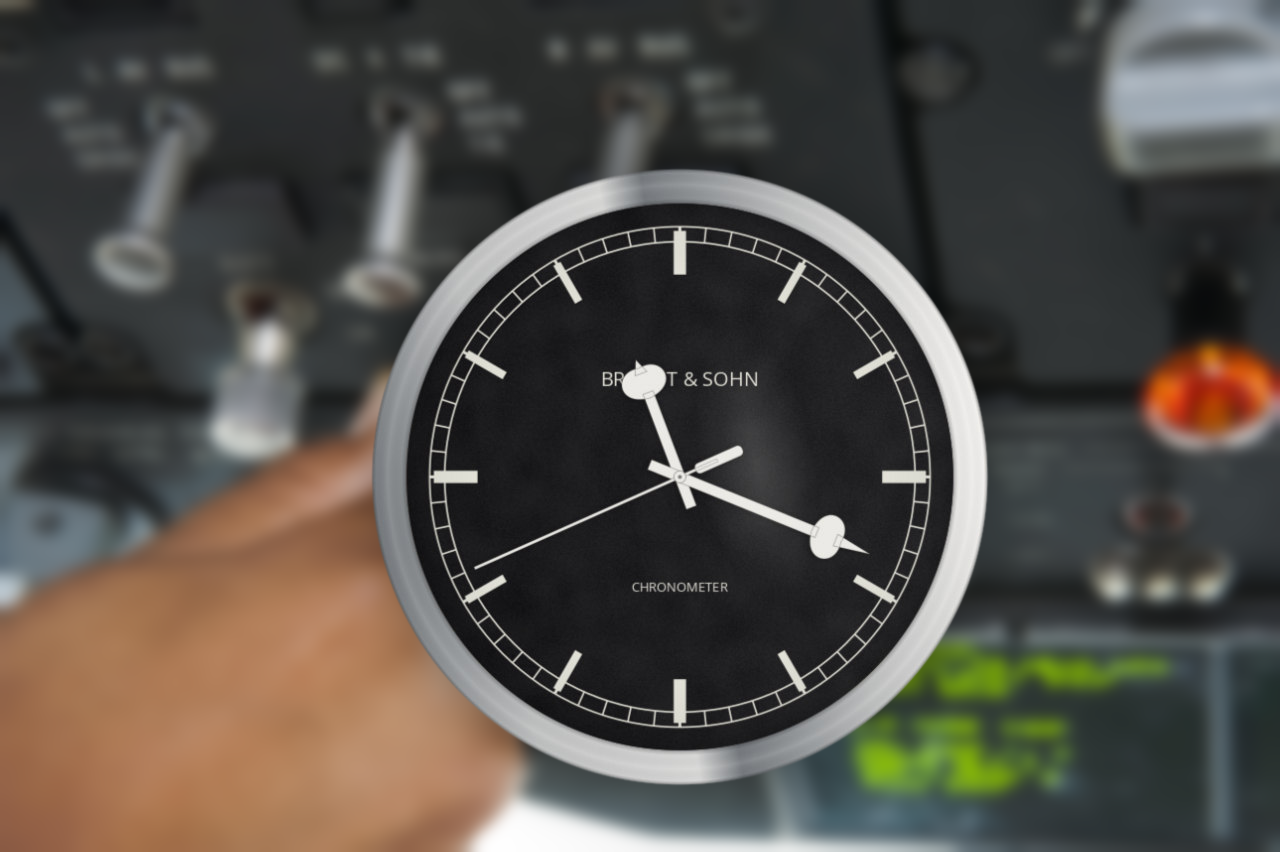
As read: {"hour": 11, "minute": 18, "second": 41}
